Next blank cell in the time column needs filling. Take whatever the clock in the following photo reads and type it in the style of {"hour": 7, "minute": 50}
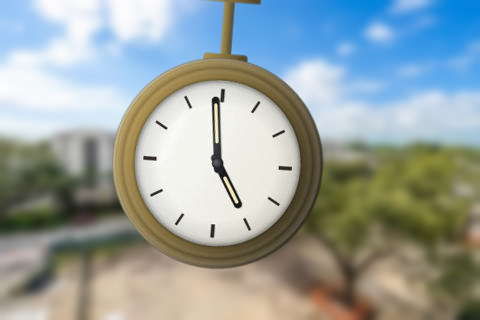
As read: {"hour": 4, "minute": 59}
